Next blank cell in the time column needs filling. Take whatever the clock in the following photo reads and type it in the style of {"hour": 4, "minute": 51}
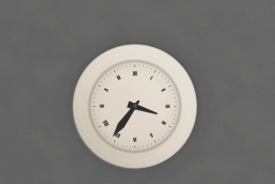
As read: {"hour": 3, "minute": 36}
